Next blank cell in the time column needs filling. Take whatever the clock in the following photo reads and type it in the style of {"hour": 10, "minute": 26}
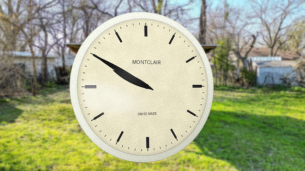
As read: {"hour": 9, "minute": 50}
